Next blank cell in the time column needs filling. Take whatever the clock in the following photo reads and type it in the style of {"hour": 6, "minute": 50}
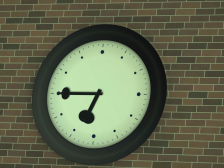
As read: {"hour": 6, "minute": 45}
